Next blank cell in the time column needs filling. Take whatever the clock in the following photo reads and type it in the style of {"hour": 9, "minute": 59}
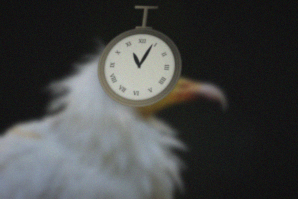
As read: {"hour": 11, "minute": 4}
